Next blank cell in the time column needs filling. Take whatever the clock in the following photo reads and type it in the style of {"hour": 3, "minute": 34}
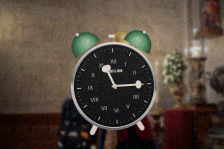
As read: {"hour": 11, "minute": 15}
